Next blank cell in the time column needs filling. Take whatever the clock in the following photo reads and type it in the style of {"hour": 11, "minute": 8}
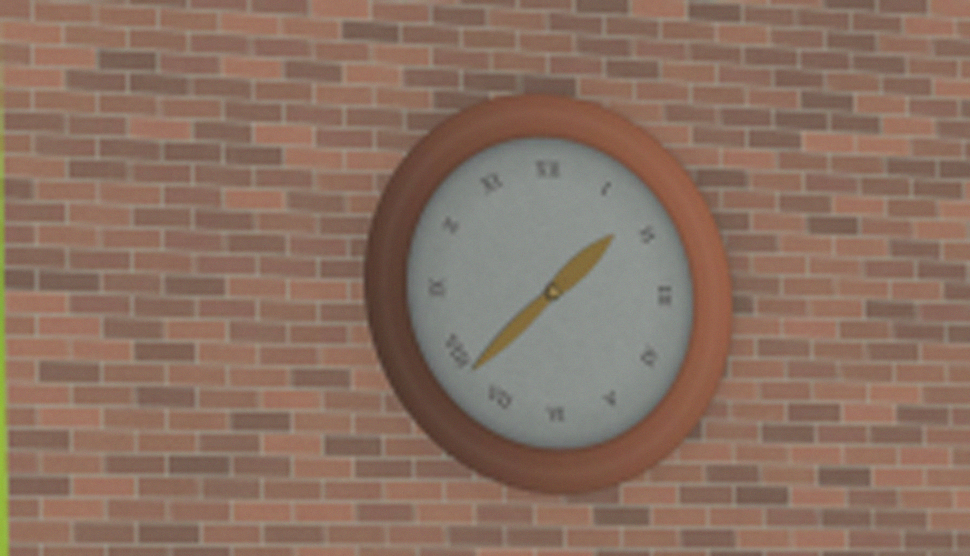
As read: {"hour": 1, "minute": 38}
